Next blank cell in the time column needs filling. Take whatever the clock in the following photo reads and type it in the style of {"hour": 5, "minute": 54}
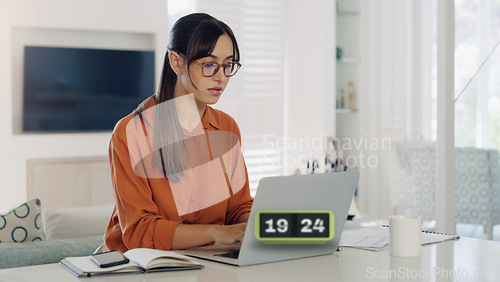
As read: {"hour": 19, "minute": 24}
